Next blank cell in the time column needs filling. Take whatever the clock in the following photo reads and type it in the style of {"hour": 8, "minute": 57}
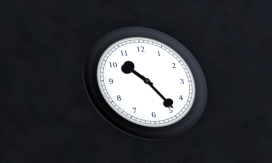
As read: {"hour": 10, "minute": 24}
